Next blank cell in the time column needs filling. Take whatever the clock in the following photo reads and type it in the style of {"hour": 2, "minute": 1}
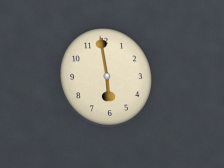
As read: {"hour": 5, "minute": 59}
